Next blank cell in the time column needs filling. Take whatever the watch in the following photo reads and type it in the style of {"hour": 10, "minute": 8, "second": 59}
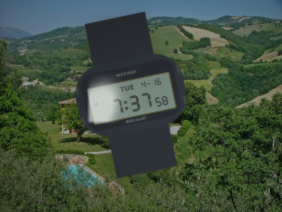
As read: {"hour": 7, "minute": 37, "second": 58}
